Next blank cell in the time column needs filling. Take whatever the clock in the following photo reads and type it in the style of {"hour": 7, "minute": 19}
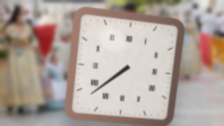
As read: {"hour": 7, "minute": 38}
